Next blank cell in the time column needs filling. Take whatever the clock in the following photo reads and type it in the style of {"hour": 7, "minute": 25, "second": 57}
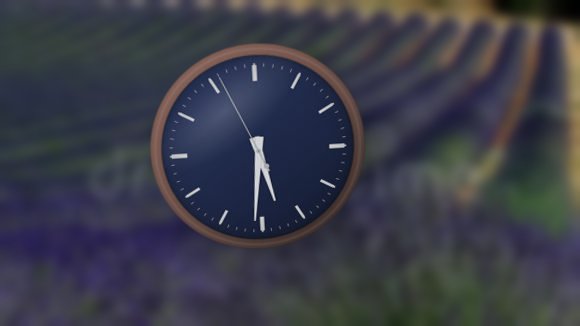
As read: {"hour": 5, "minute": 30, "second": 56}
